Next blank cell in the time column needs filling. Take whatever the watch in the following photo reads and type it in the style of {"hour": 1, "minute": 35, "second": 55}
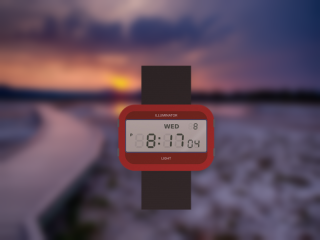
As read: {"hour": 8, "minute": 17, "second": 4}
